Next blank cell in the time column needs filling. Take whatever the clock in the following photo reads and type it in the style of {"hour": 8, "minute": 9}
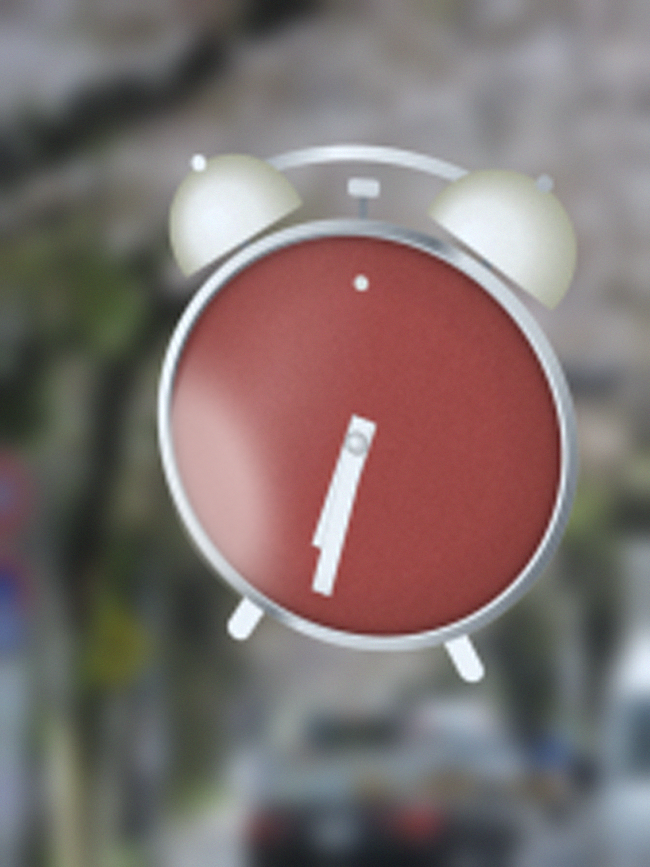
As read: {"hour": 6, "minute": 32}
